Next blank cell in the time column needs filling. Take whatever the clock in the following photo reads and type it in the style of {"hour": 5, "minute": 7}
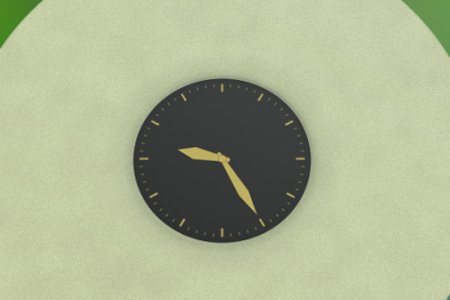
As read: {"hour": 9, "minute": 25}
